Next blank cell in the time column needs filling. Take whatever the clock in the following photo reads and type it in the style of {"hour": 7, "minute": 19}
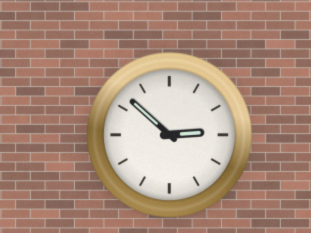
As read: {"hour": 2, "minute": 52}
